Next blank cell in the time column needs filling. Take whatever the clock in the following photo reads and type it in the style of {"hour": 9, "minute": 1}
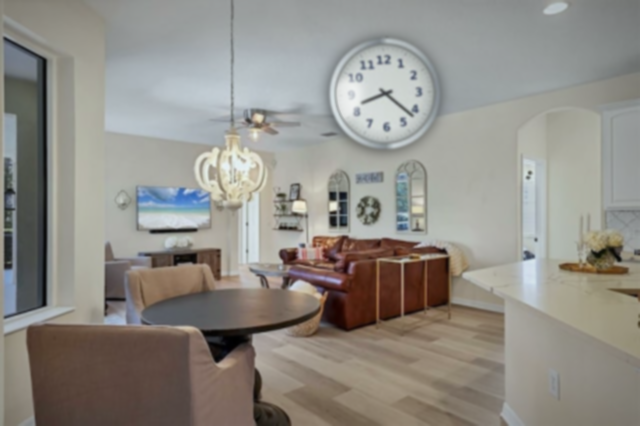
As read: {"hour": 8, "minute": 22}
